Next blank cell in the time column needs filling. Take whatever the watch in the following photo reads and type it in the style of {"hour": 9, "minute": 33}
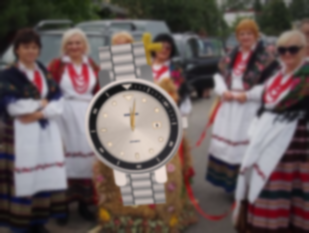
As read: {"hour": 12, "minute": 2}
